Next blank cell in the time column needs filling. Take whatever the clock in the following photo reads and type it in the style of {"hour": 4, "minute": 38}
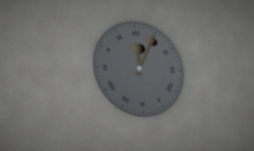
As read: {"hour": 12, "minute": 5}
